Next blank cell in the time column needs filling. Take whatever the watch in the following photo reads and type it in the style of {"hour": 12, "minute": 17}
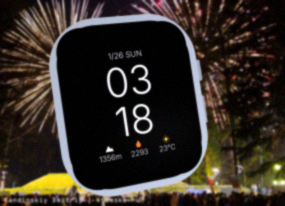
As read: {"hour": 3, "minute": 18}
